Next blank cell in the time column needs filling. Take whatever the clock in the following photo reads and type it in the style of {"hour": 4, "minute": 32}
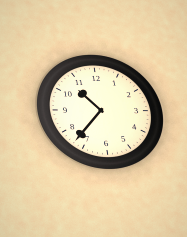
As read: {"hour": 10, "minute": 37}
